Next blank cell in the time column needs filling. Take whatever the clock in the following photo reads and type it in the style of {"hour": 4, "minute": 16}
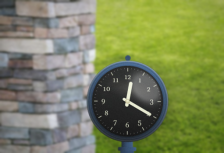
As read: {"hour": 12, "minute": 20}
